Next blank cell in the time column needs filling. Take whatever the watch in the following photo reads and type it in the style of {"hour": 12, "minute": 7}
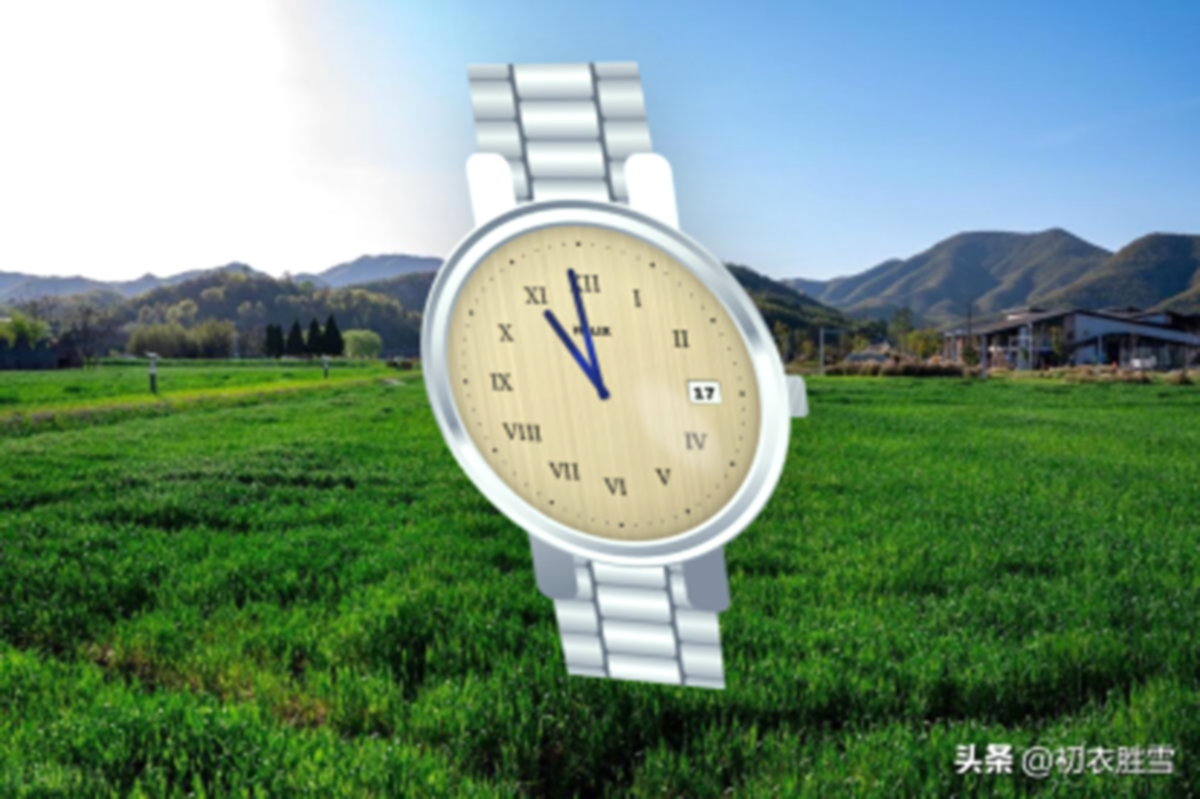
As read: {"hour": 10, "minute": 59}
